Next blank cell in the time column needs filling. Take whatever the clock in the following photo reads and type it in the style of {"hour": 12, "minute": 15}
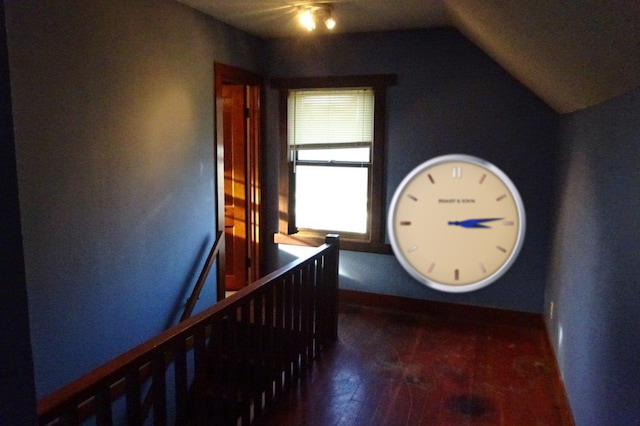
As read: {"hour": 3, "minute": 14}
